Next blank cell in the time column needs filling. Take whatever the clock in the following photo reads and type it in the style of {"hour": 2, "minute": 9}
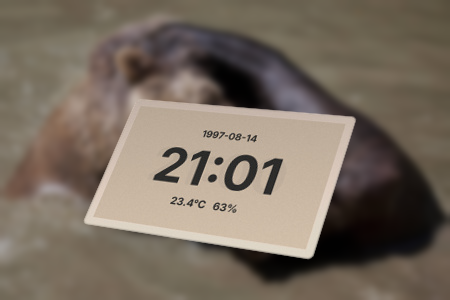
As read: {"hour": 21, "minute": 1}
